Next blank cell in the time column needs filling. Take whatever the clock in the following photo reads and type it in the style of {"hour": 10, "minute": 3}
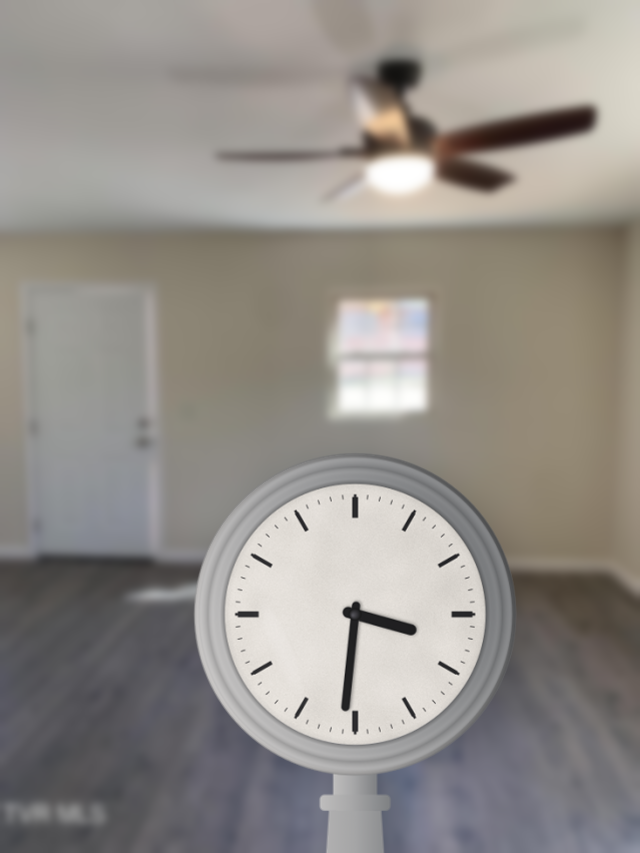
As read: {"hour": 3, "minute": 31}
